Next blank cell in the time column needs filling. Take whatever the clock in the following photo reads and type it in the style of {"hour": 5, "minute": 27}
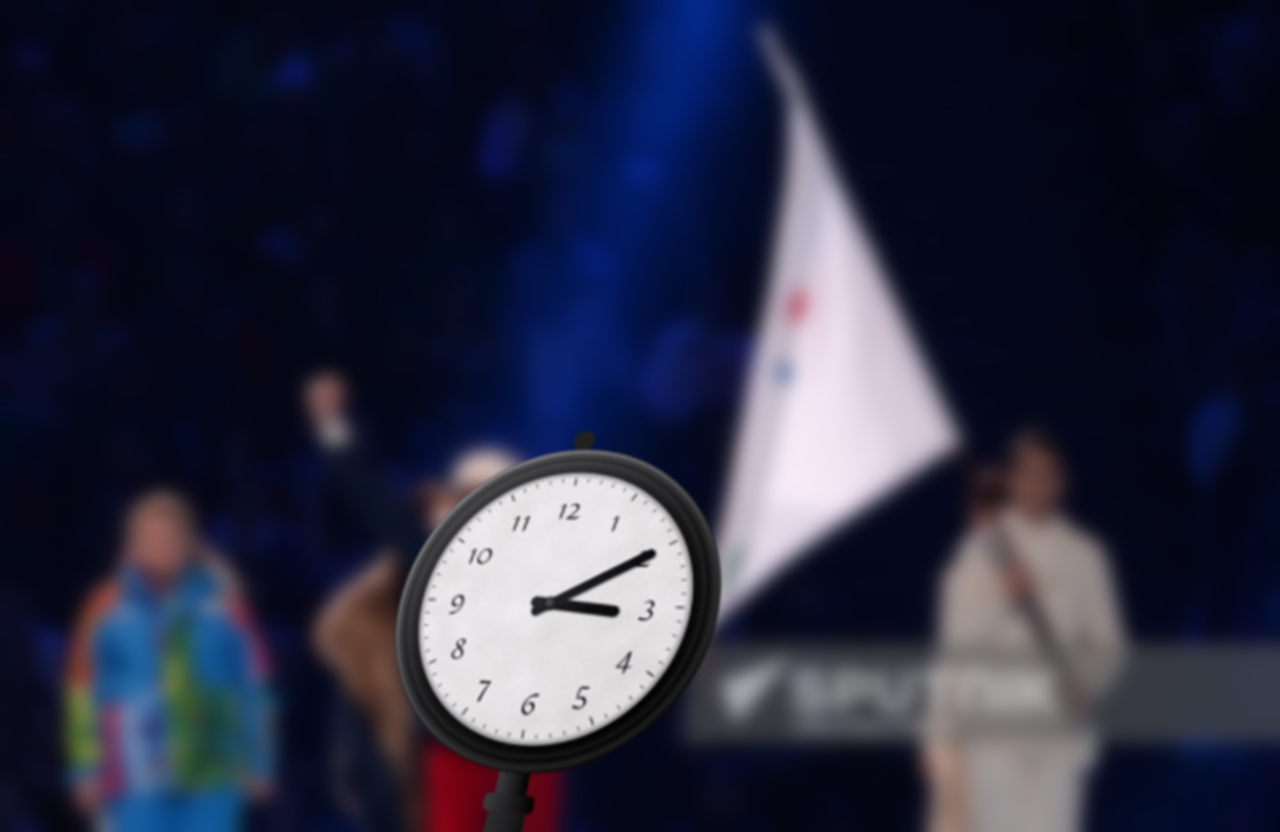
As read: {"hour": 3, "minute": 10}
